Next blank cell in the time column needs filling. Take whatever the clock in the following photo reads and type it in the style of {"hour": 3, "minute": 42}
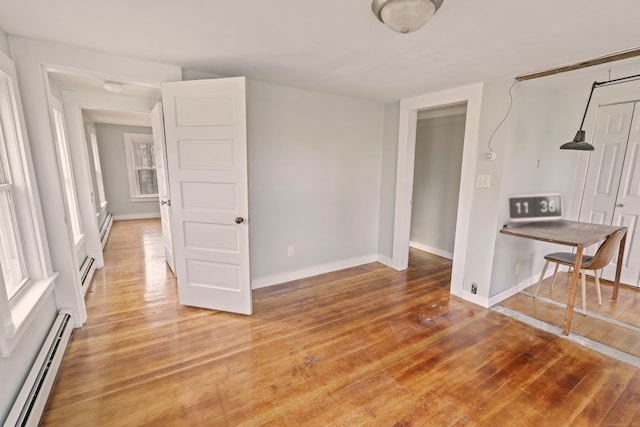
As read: {"hour": 11, "minute": 36}
